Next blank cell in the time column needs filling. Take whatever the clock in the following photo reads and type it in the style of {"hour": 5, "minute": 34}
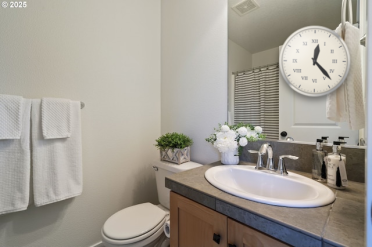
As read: {"hour": 12, "minute": 23}
